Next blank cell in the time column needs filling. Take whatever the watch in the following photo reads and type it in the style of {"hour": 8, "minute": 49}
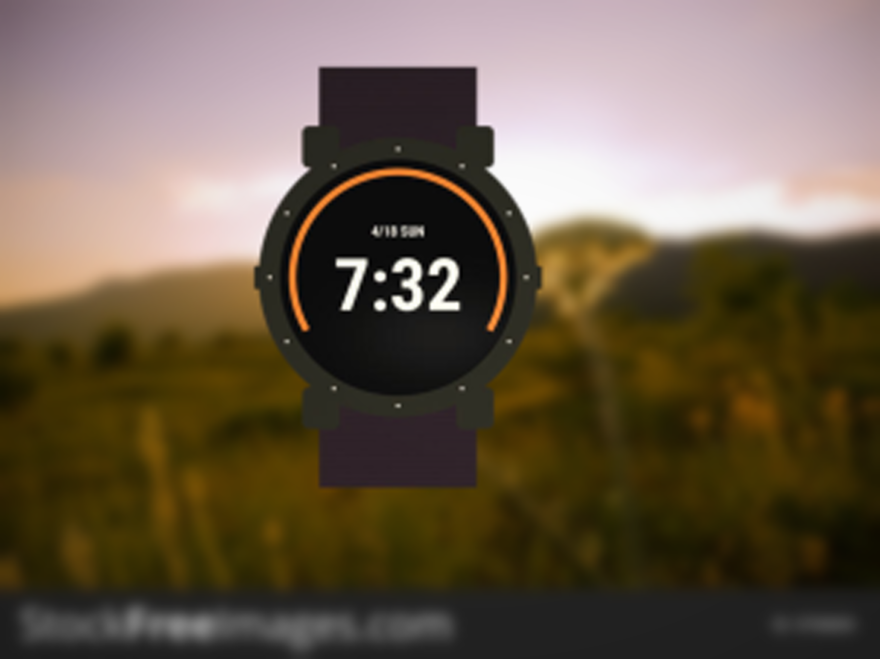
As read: {"hour": 7, "minute": 32}
